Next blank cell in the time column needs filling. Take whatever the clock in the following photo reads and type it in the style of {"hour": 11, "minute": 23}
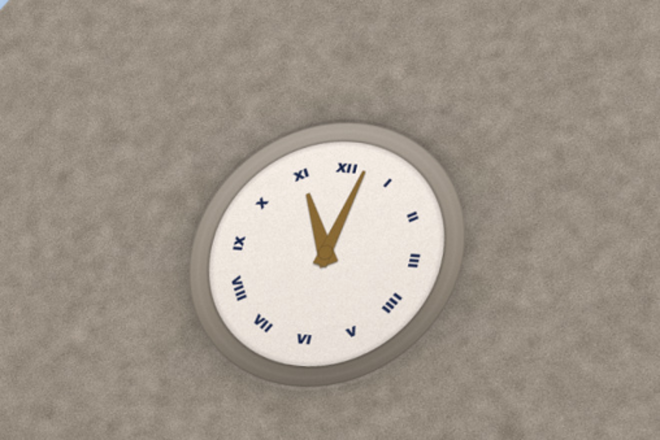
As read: {"hour": 11, "minute": 2}
